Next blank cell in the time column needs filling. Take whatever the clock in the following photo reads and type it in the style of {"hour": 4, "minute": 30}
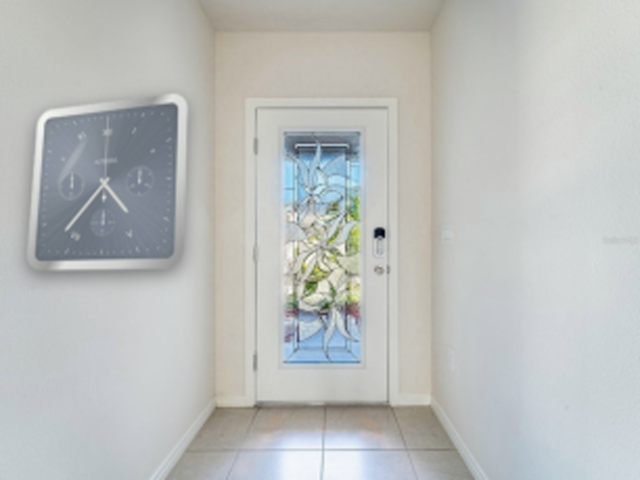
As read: {"hour": 4, "minute": 37}
